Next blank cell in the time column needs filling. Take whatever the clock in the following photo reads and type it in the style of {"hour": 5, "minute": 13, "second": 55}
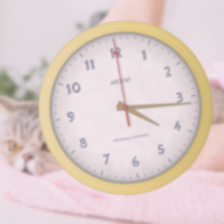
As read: {"hour": 4, "minute": 16, "second": 0}
